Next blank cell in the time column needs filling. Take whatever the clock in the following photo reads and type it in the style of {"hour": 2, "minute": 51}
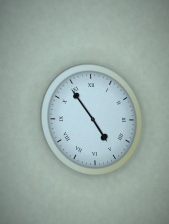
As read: {"hour": 4, "minute": 54}
